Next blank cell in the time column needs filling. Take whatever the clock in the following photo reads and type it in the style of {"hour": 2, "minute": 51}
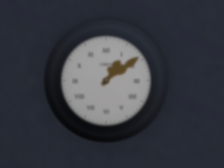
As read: {"hour": 1, "minute": 9}
